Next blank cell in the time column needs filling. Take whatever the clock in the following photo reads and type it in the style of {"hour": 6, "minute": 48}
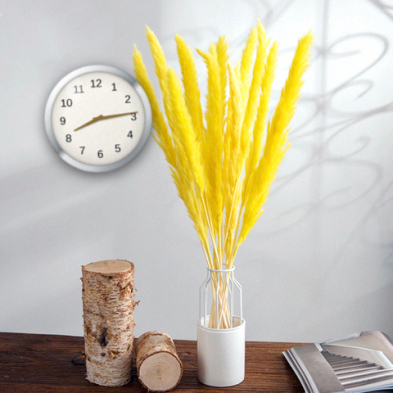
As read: {"hour": 8, "minute": 14}
